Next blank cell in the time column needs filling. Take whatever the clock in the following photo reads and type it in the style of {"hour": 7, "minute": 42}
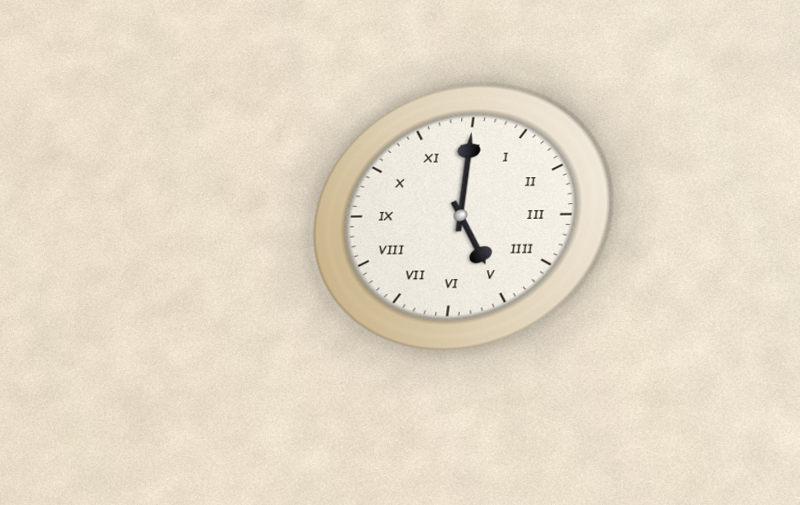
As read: {"hour": 5, "minute": 0}
